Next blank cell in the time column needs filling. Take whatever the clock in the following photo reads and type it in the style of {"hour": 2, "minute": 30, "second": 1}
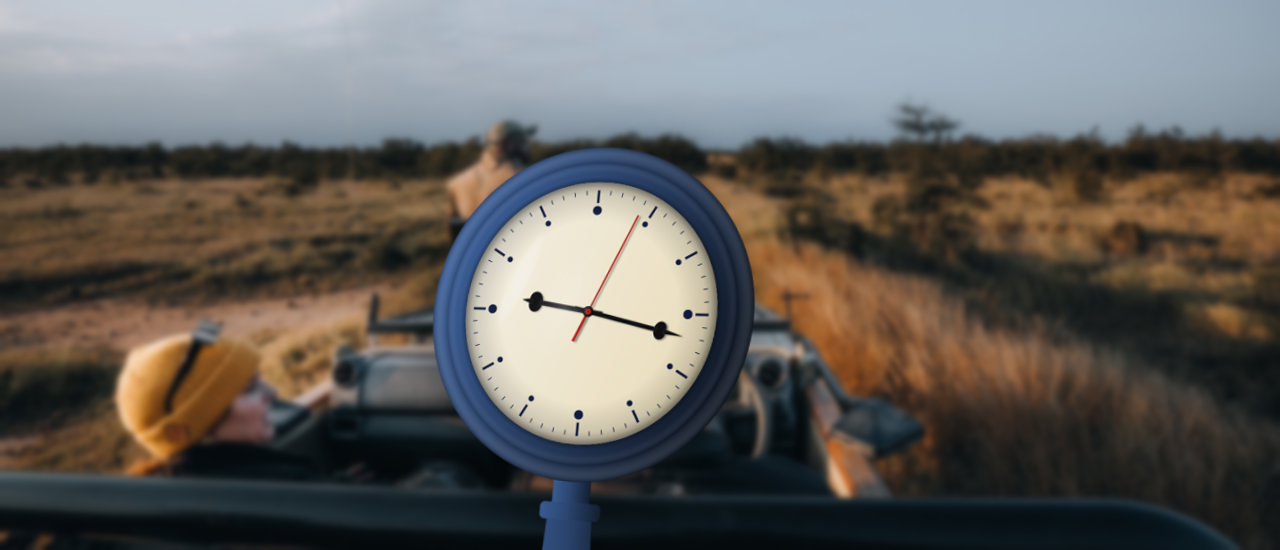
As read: {"hour": 9, "minute": 17, "second": 4}
